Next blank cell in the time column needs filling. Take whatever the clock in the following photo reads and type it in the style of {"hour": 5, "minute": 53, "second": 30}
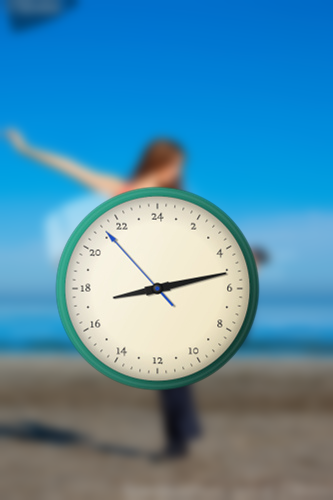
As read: {"hour": 17, "minute": 12, "second": 53}
